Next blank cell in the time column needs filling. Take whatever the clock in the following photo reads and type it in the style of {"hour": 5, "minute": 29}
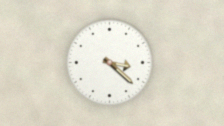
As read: {"hour": 3, "minute": 22}
